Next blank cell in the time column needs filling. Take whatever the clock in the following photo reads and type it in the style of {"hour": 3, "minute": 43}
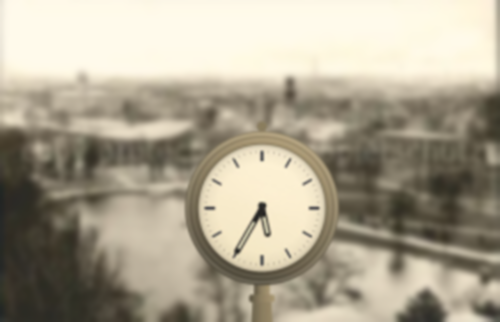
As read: {"hour": 5, "minute": 35}
